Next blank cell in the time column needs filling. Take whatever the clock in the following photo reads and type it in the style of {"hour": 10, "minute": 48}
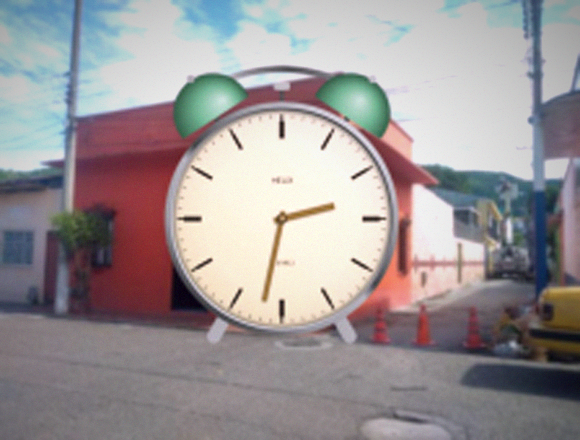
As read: {"hour": 2, "minute": 32}
